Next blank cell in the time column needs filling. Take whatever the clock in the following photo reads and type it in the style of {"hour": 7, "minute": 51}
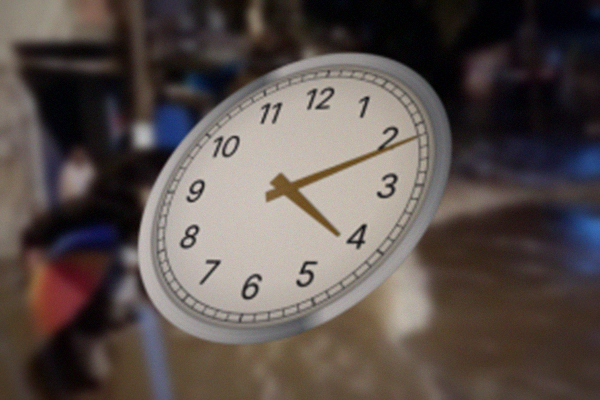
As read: {"hour": 4, "minute": 11}
